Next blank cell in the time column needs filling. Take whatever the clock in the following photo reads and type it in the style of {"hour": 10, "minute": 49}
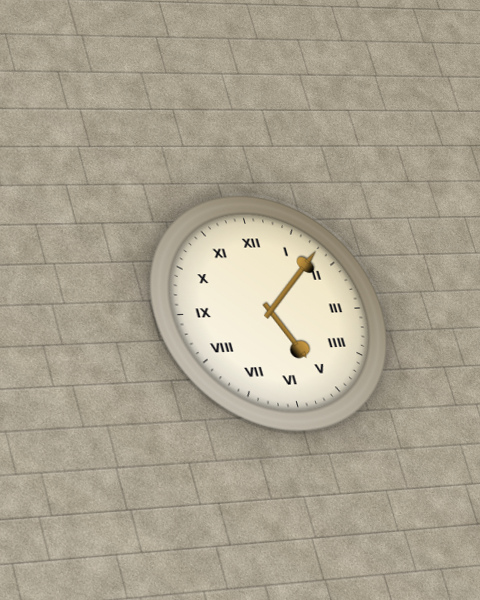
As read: {"hour": 5, "minute": 8}
